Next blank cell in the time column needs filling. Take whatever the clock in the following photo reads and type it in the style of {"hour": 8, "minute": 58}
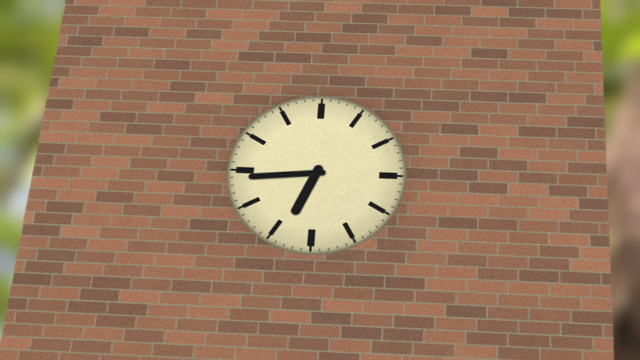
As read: {"hour": 6, "minute": 44}
